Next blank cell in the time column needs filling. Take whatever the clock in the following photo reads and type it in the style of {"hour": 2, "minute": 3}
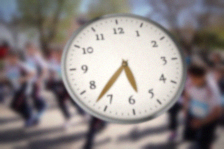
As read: {"hour": 5, "minute": 37}
